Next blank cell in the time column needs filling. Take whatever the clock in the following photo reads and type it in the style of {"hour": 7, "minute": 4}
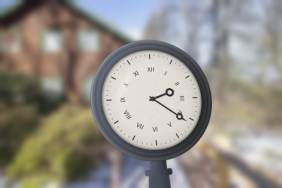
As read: {"hour": 2, "minute": 21}
